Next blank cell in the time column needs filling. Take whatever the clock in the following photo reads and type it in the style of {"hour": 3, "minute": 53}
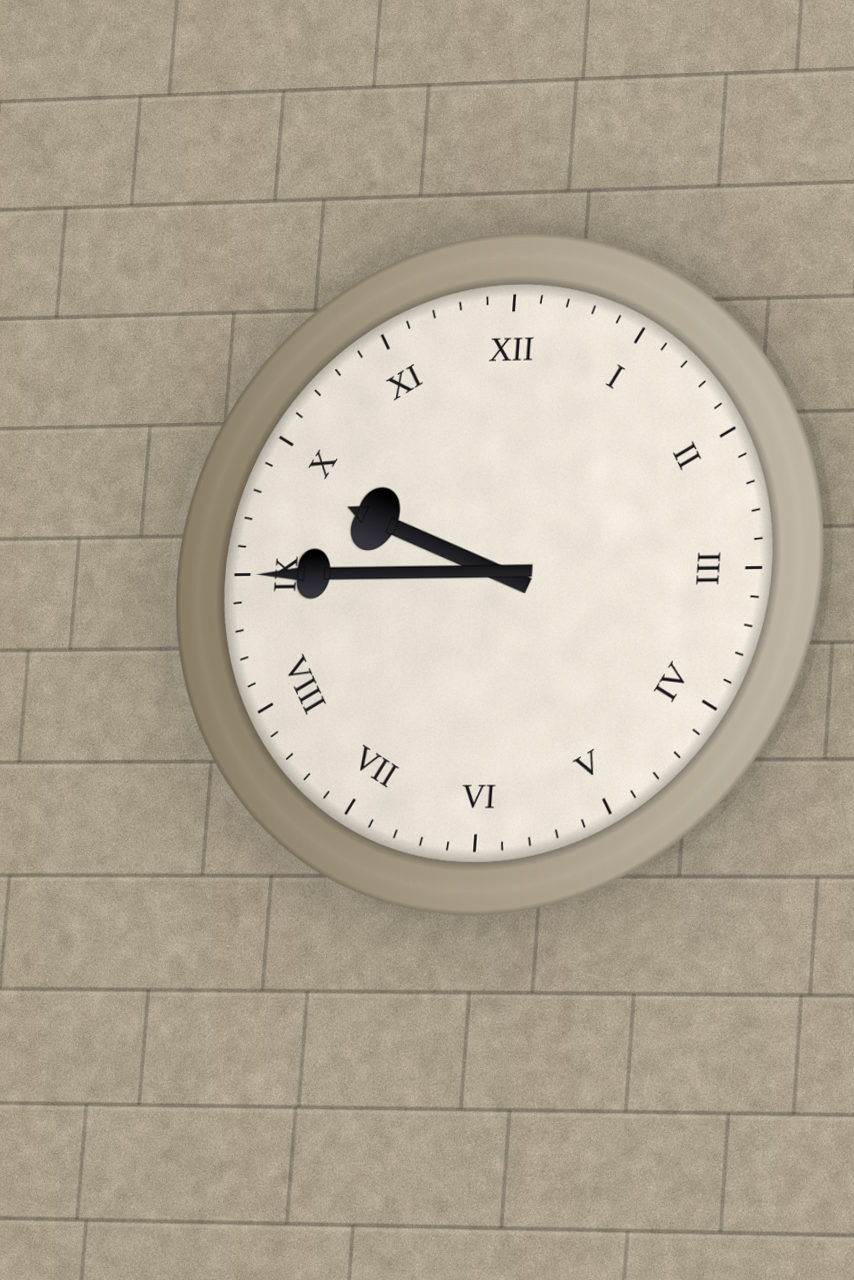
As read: {"hour": 9, "minute": 45}
